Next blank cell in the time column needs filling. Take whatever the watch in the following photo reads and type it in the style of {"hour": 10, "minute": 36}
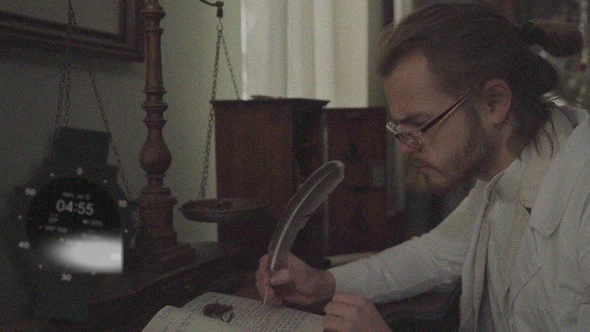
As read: {"hour": 4, "minute": 55}
